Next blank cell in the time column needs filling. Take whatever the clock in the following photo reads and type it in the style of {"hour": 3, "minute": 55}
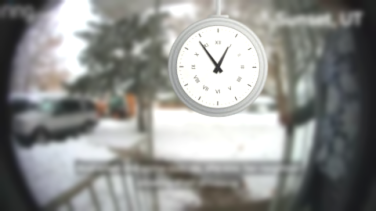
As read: {"hour": 12, "minute": 54}
